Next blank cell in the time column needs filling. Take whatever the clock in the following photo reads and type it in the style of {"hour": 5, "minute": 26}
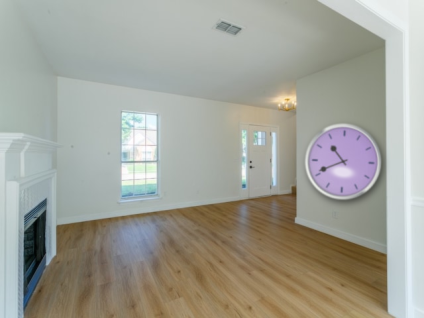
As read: {"hour": 10, "minute": 41}
